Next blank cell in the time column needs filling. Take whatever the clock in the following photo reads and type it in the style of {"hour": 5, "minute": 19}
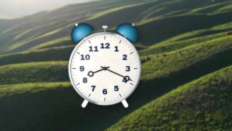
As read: {"hour": 8, "minute": 19}
